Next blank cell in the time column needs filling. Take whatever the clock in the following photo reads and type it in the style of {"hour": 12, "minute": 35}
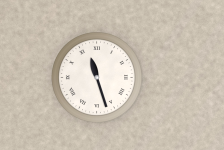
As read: {"hour": 11, "minute": 27}
